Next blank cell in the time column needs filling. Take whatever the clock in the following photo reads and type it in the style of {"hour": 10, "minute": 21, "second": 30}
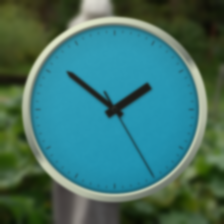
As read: {"hour": 1, "minute": 51, "second": 25}
